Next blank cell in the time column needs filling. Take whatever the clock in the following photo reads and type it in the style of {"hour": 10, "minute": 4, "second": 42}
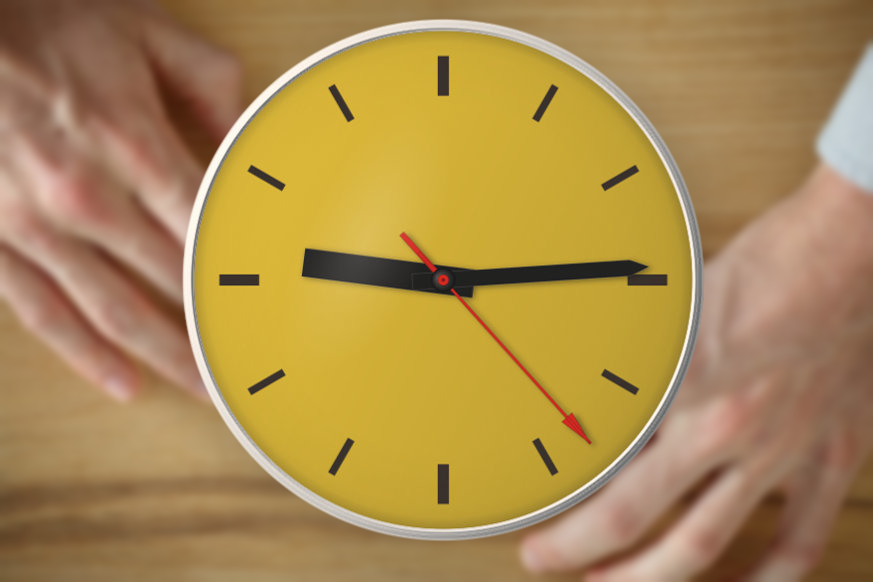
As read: {"hour": 9, "minute": 14, "second": 23}
